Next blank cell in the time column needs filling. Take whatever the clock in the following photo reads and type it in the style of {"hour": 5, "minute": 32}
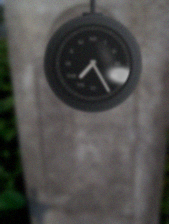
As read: {"hour": 7, "minute": 25}
